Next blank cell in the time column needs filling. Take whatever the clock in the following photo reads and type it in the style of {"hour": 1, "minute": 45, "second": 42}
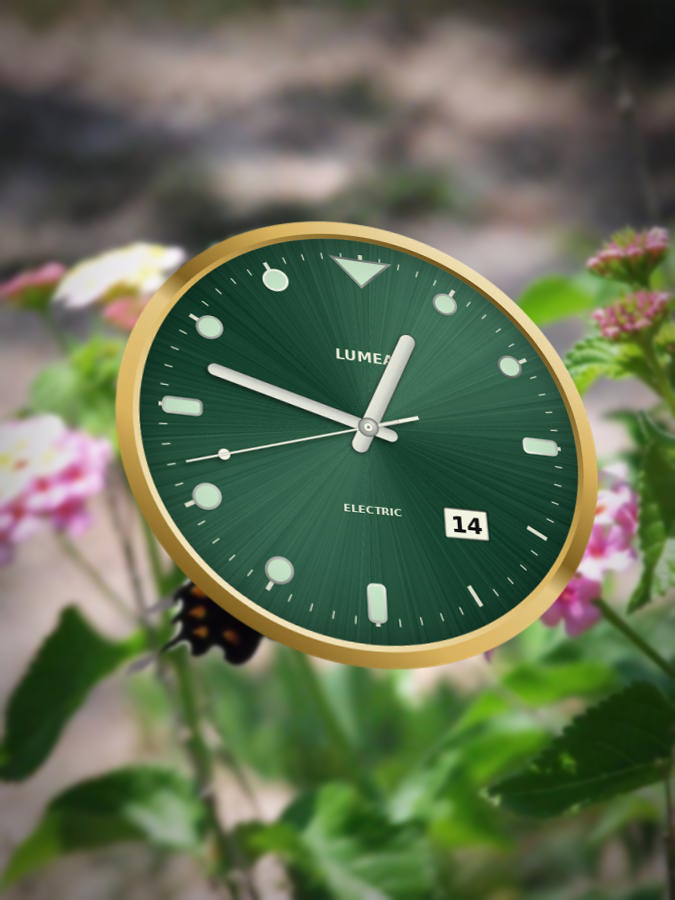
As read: {"hour": 12, "minute": 47, "second": 42}
